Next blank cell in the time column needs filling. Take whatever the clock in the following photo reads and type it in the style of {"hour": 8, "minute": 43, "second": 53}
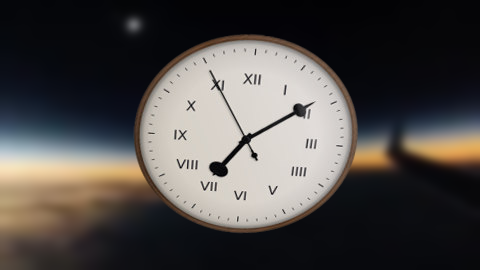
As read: {"hour": 7, "minute": 8, "second": 55}
